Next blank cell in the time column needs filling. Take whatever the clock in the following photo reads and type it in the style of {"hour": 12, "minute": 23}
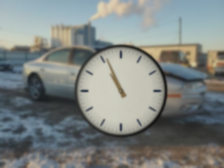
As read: {"hour": 10, "minute": 56}
